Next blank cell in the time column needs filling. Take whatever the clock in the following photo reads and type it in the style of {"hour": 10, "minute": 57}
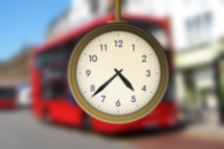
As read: {"hour": 4, "minute": 38}
